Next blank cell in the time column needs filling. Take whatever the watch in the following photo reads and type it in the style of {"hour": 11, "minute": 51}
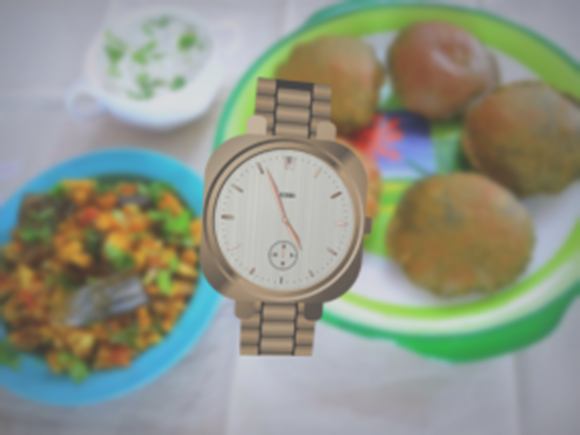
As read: {"hour": 4, "minute": 56}
